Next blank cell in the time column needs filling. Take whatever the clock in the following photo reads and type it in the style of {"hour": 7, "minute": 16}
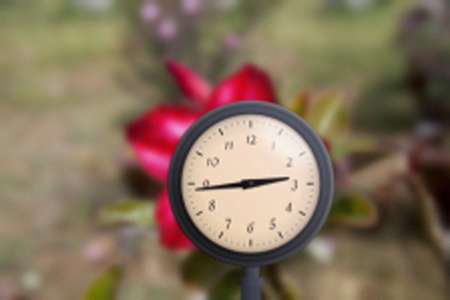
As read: {"hour": 2, "minute": 44}
